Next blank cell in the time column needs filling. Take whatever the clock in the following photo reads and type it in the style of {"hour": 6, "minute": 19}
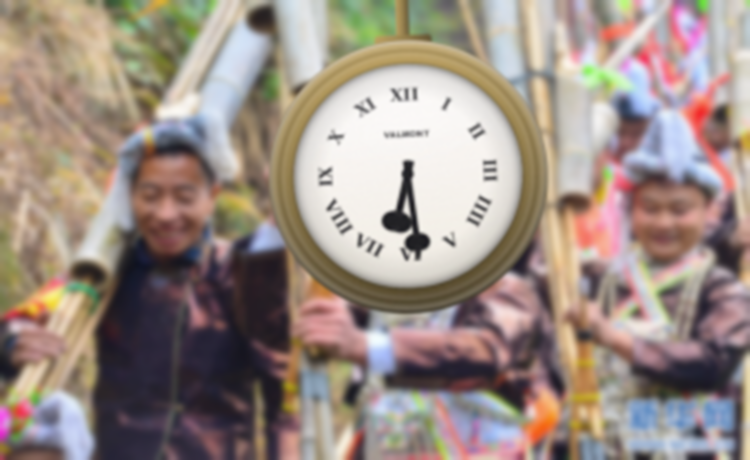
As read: {"hour": 6, "minute": 29}
